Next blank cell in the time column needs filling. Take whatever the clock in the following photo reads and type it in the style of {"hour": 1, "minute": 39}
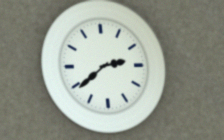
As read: {"hour": 2, "minute": 39}
